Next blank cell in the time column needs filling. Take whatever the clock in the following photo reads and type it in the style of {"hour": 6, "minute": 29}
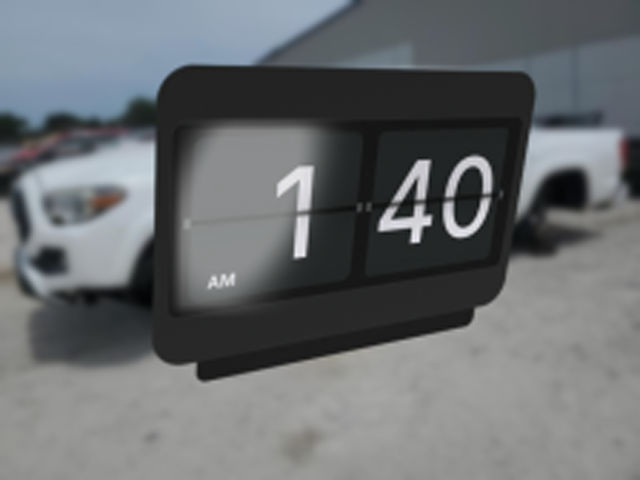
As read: {"hour": 1, "minute": 40}
